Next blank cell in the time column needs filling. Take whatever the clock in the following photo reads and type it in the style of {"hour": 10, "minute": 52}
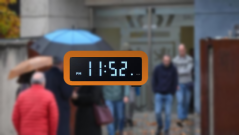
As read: {"hour": 11, "minute": 52}
